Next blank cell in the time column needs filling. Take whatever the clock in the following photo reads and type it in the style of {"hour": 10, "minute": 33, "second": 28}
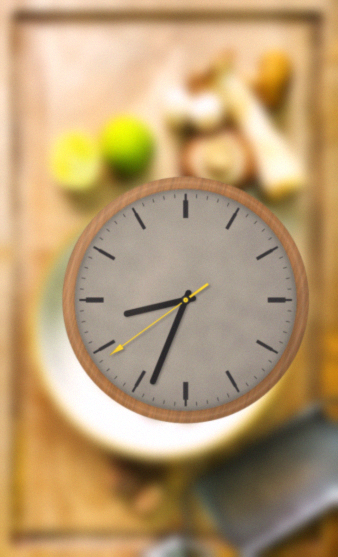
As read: {"hour": 8, "minute": 33, "second": 39}
